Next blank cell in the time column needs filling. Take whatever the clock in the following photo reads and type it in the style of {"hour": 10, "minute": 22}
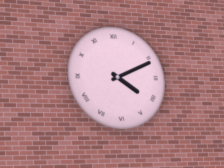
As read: {"hour": 4, "minute": 11}
